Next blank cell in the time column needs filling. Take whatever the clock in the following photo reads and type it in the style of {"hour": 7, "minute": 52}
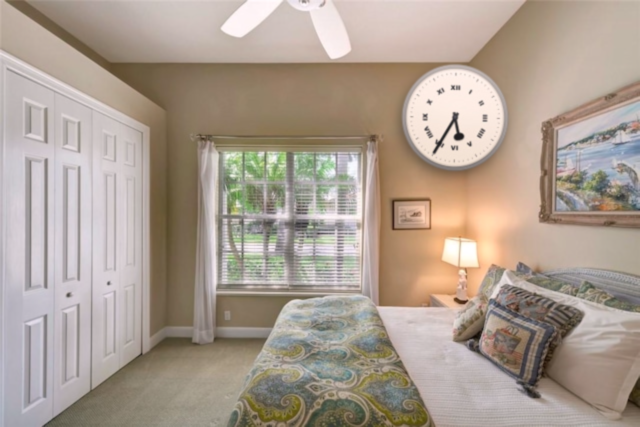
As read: {"hour": 5, "minute": 35}
